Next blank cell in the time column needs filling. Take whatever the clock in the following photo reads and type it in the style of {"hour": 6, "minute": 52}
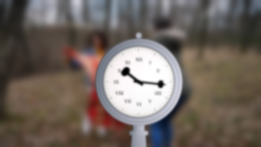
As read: {"hour": 10, "minute": 16}
